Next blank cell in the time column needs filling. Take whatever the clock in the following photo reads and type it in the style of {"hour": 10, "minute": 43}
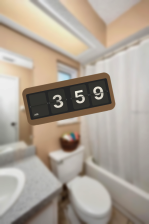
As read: {"hour": 3, "minute": 59}
